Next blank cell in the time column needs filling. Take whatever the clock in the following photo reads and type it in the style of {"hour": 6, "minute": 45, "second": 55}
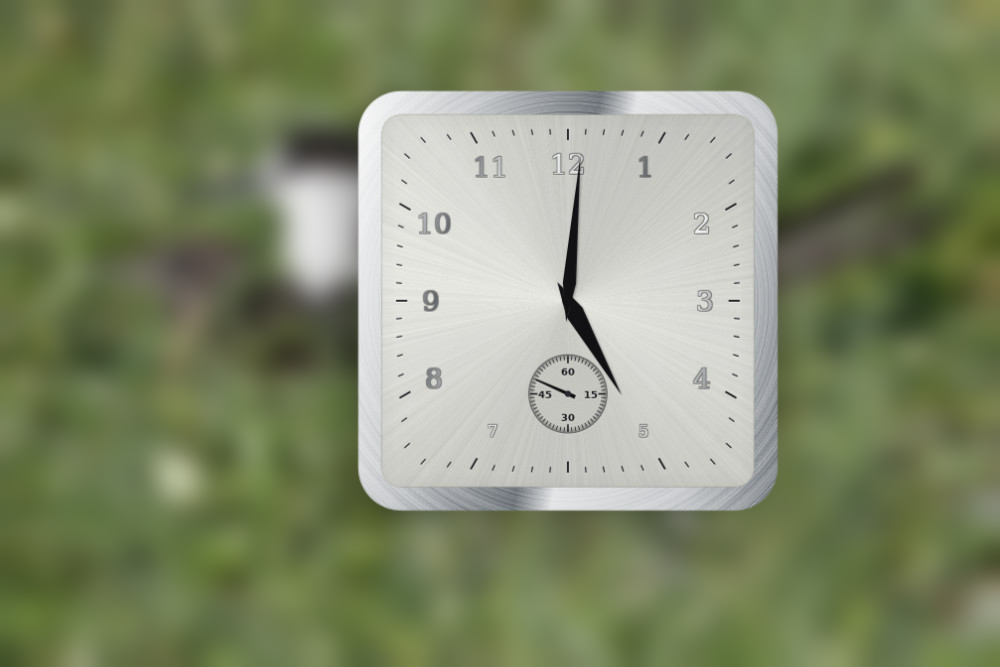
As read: {"hour": 5, "minute": 0, "second": 49}
